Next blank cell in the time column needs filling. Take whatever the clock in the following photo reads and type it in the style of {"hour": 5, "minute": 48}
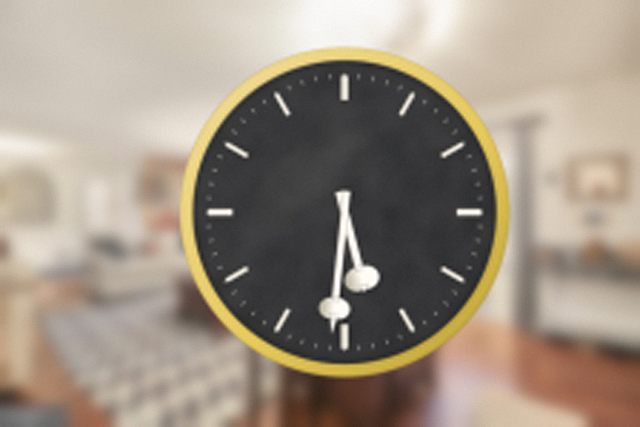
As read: {"hour": 5, "minute": 31}
